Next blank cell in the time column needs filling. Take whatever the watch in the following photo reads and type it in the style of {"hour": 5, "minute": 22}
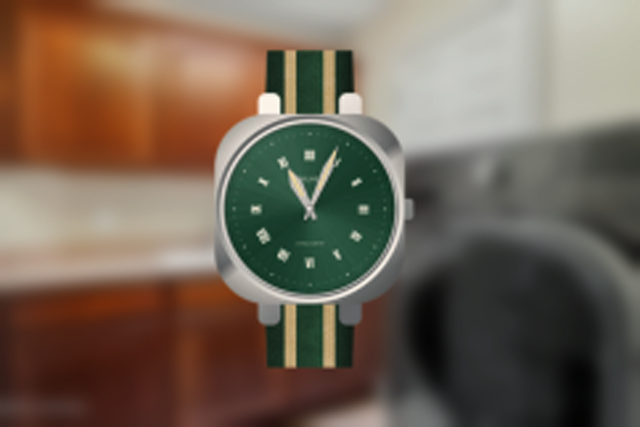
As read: {"hour": 11, "minute": 4}
